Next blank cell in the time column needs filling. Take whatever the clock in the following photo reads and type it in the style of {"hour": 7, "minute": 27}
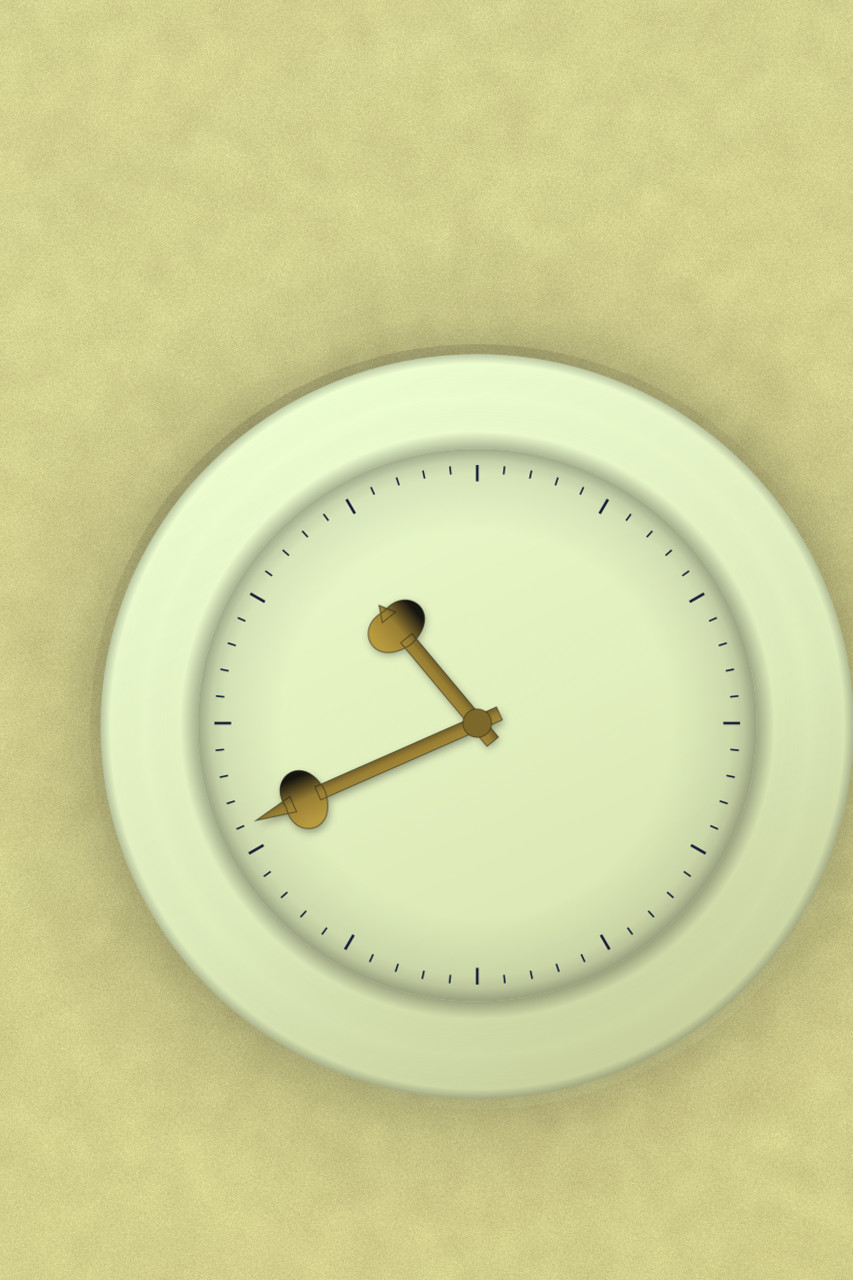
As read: {"hour": 10, "minute": 41}
